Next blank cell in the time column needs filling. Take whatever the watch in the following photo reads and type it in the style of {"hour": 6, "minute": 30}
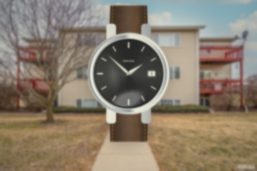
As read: {"hour": 1, "minute": 52}
